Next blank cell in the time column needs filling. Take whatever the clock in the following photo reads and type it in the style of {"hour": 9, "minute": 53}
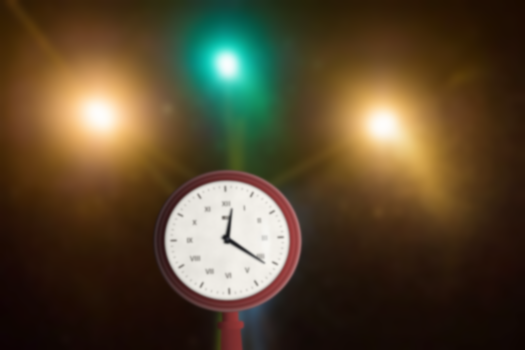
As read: {"hour": 12, "minute": 21}
